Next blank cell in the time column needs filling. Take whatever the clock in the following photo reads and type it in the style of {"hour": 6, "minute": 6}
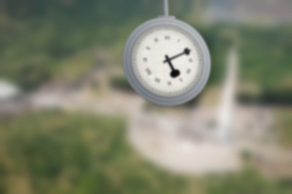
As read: {"hour": 5, "minute": 11}
